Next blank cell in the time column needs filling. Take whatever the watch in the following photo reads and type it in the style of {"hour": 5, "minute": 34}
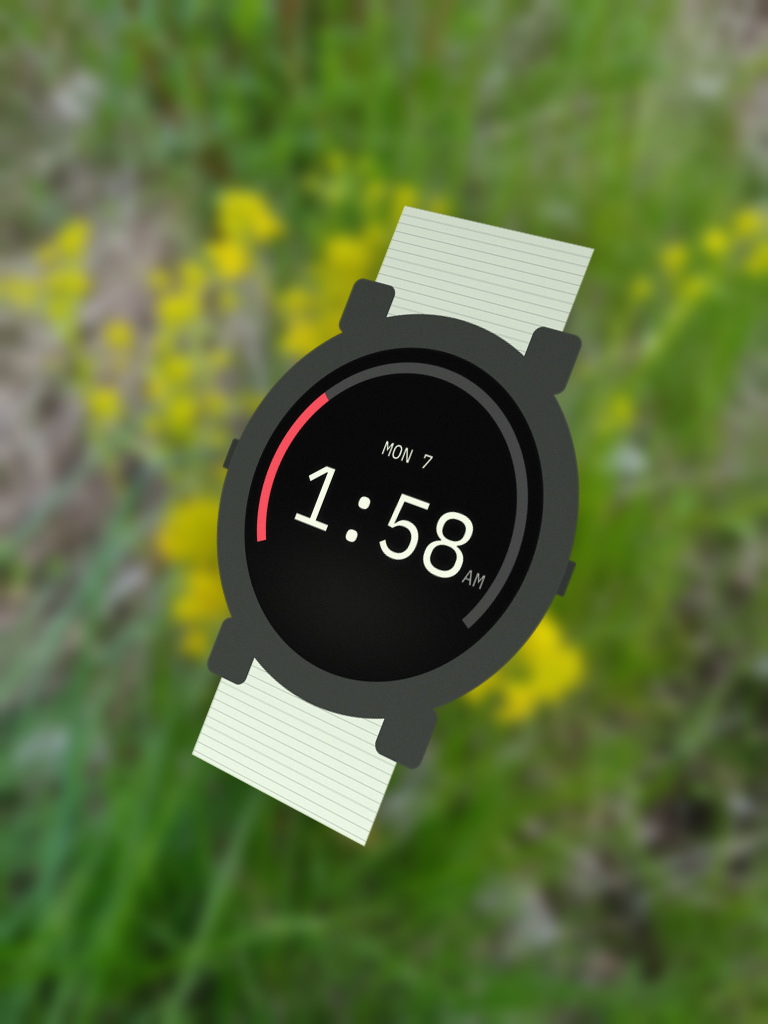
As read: {"hour": 1, "minute": 58}
